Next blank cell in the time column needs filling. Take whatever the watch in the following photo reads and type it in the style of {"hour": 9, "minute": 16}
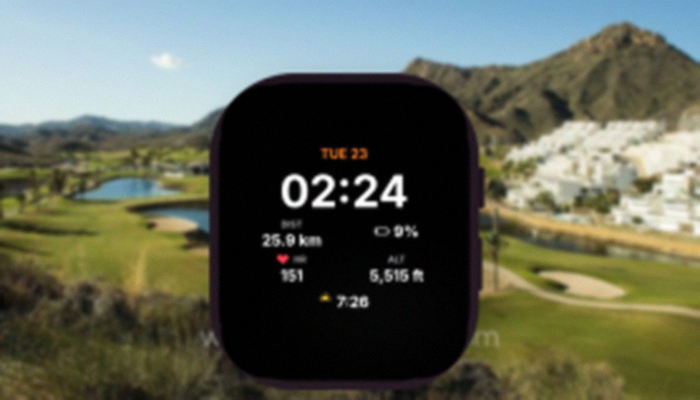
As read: {"hour": 2, "minute": 24}
